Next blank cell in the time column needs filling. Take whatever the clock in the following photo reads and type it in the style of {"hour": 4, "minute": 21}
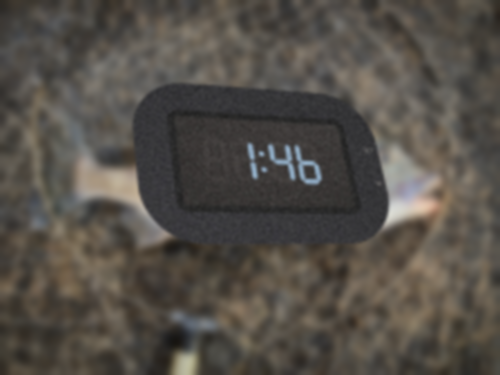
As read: {"hour": 1, "minute": 46}
